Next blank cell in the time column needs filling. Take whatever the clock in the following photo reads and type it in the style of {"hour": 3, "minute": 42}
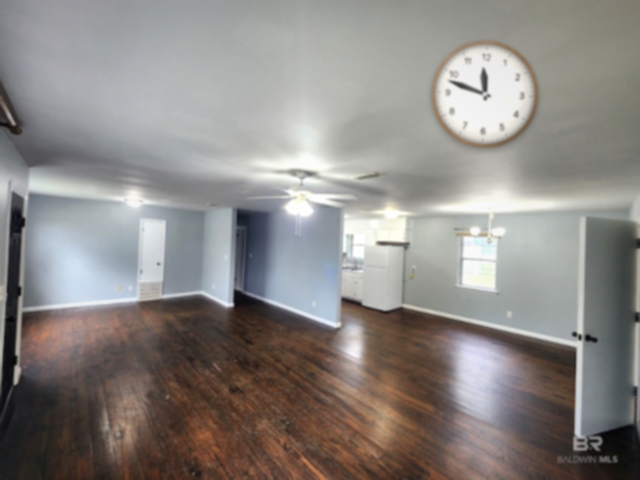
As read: {"hour": 11, "minute": 48}
